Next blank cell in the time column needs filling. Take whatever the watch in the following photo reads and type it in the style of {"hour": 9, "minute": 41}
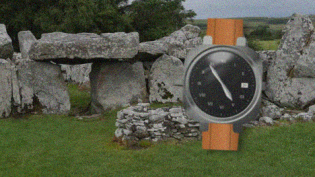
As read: {"hour": 4, "minute": 54}
